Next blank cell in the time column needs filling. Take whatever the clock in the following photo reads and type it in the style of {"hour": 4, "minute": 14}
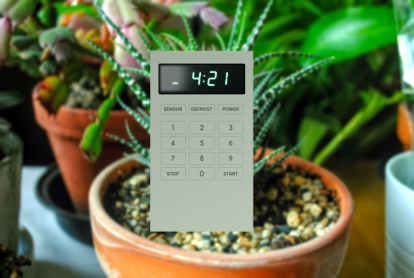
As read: {"hour": 4, "minute": 21}
